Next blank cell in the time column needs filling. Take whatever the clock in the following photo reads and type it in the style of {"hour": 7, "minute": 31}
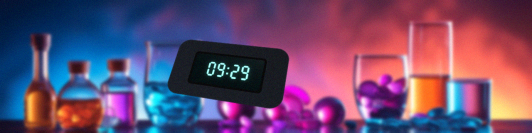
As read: {"hour": 9, "minute": 29}
